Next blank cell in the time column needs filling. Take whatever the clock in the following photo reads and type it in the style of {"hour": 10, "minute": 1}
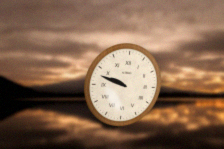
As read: {"hour": 9, "minute": 48}
